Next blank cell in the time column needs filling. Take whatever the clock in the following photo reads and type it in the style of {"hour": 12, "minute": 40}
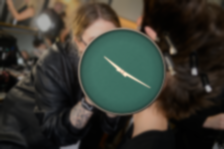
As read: {"hour": 10, "minute": 20}
